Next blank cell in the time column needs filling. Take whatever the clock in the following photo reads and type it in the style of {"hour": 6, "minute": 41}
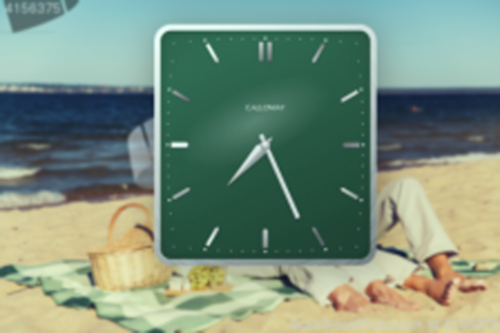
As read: {"hour": 7, "minute": 26}
